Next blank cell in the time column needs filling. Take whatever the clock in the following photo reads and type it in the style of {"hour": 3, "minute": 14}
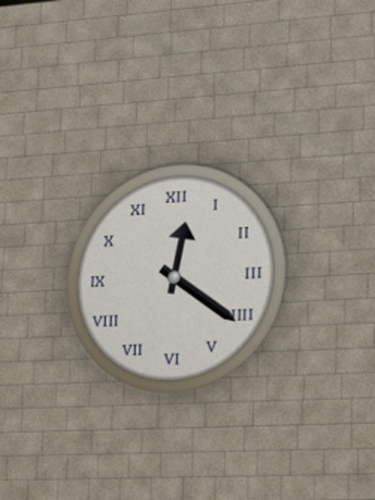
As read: {"hour": 12, "minute": 21}
